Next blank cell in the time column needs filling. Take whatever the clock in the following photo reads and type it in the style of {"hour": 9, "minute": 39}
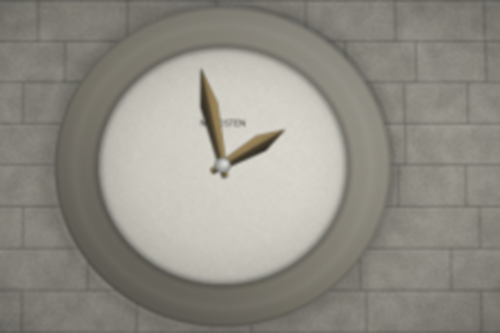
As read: {"hour": 1, "minute": 58}
